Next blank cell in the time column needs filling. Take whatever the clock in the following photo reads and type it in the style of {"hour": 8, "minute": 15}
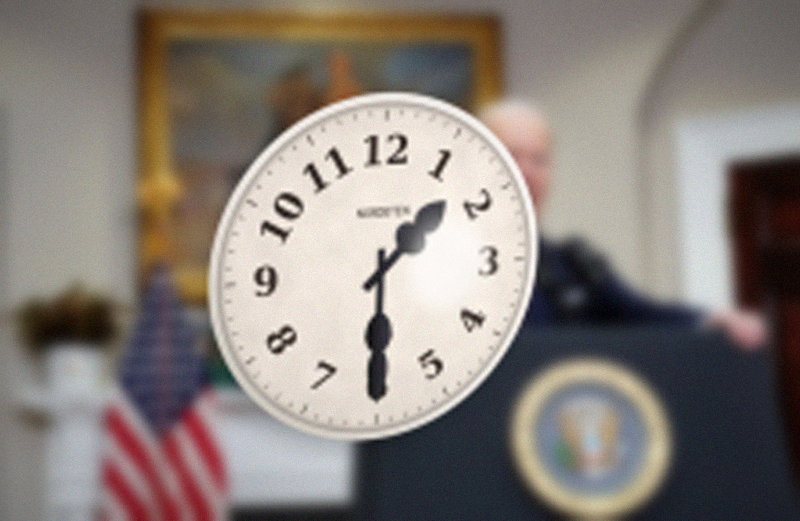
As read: {"hour": 1, "minute": 30}
